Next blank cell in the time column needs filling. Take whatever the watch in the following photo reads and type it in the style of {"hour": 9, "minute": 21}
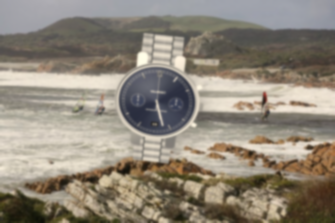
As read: {"hour": 5, "minute": 27}
